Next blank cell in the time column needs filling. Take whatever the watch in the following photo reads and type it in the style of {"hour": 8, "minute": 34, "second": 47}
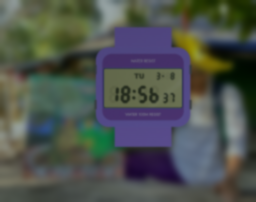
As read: {"hour": 18, "minute": 56, "second": 37}
